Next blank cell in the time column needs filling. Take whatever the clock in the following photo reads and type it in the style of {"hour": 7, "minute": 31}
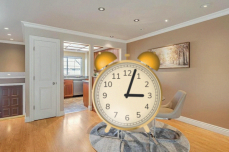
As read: {"hour": 3, "minute": 3}
